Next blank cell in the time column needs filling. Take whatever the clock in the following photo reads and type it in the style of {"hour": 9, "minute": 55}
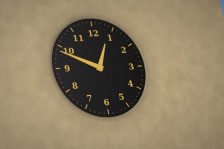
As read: {"hour": 12, "minute": 49}
